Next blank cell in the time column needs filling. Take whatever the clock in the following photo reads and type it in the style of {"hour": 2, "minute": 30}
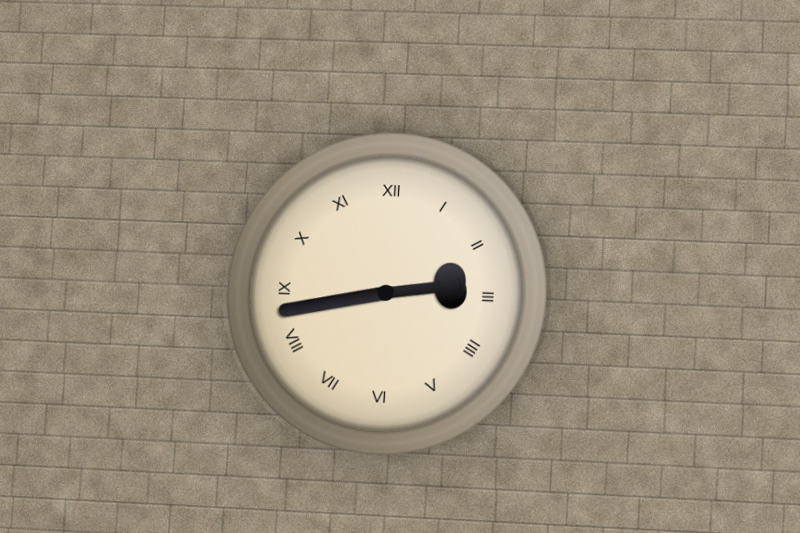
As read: {"hour": 2, "minute": 43}
